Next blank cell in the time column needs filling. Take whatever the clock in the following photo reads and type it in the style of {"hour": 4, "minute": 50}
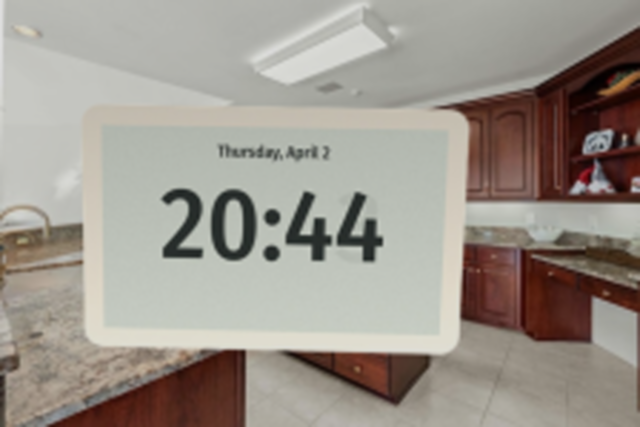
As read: {"hour": 20, "minute": 44}
